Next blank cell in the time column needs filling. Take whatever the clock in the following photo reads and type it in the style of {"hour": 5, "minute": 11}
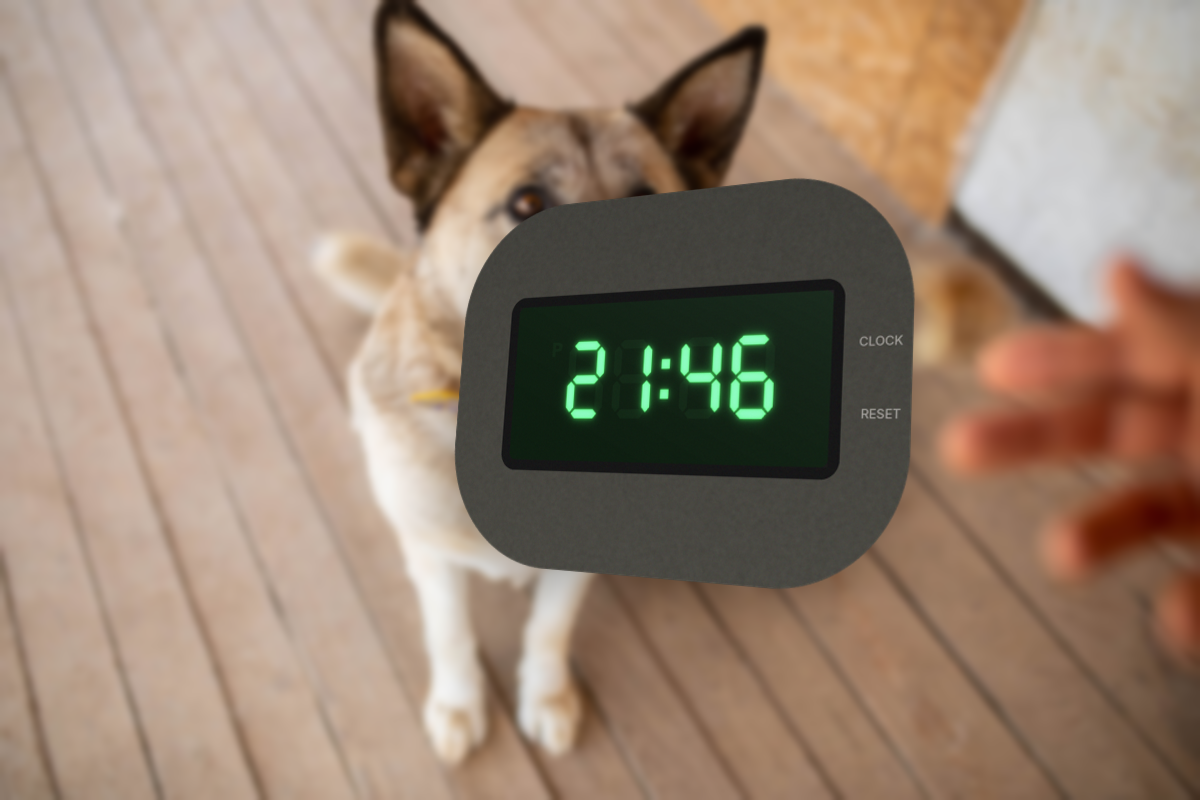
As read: {"hour": 21, "minute": 46}
